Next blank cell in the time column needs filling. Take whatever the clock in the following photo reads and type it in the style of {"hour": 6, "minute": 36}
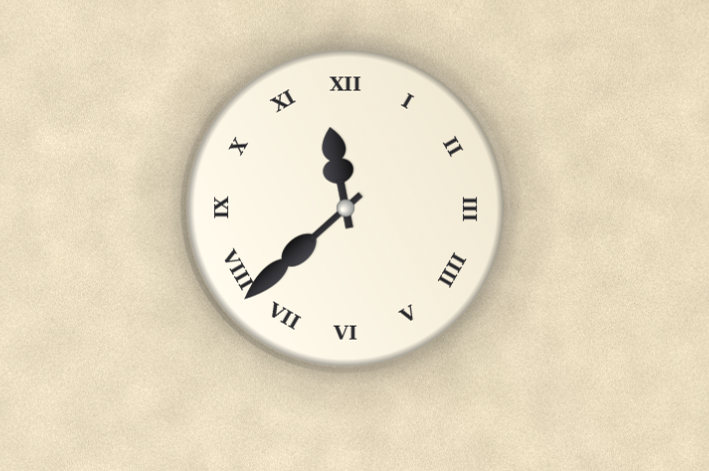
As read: {"hour": 11, "minute": 38}
